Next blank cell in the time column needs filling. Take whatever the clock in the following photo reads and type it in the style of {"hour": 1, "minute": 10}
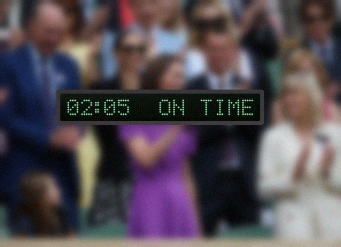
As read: {"hour": 2, "minute": 5}
